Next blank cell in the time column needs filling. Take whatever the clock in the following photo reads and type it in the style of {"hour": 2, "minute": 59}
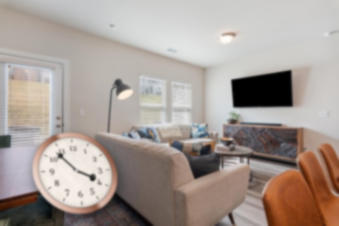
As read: {"hour": 3, "minute": 53}
